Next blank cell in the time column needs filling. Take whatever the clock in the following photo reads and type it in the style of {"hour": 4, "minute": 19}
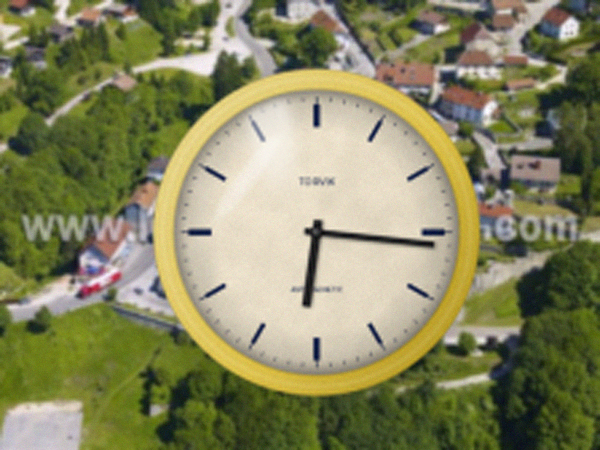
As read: {"hour": 6, "minute": 16}
